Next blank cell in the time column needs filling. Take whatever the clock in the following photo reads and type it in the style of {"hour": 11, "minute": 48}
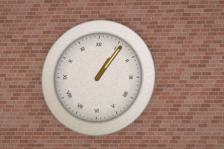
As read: {"hour": 1, "minute": 6}
